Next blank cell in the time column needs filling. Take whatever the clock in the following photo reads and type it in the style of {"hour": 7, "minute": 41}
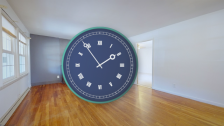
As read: {"hour": 1, "minute": 54}
